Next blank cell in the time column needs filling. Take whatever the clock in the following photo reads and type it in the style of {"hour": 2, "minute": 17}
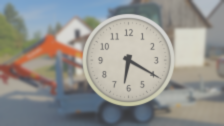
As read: {"hour": 6, "minute": 20}
